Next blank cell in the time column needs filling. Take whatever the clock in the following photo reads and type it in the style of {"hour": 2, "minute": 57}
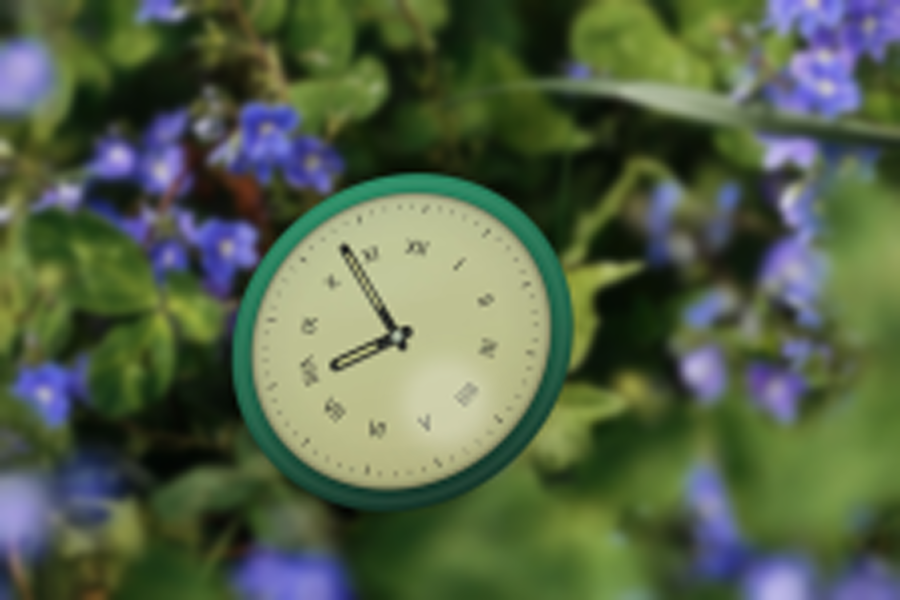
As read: {"hour": 7, "minute": 53}
